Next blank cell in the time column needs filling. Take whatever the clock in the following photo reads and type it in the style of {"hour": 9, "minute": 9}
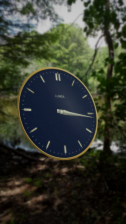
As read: {"hour": 3, "minute": 16}
